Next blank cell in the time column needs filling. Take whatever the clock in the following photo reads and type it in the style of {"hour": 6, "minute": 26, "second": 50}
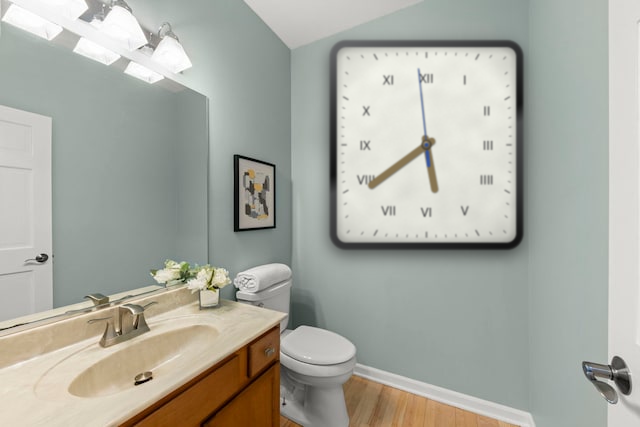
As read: {"hour": 5, "minute": 38, "second": 59}
